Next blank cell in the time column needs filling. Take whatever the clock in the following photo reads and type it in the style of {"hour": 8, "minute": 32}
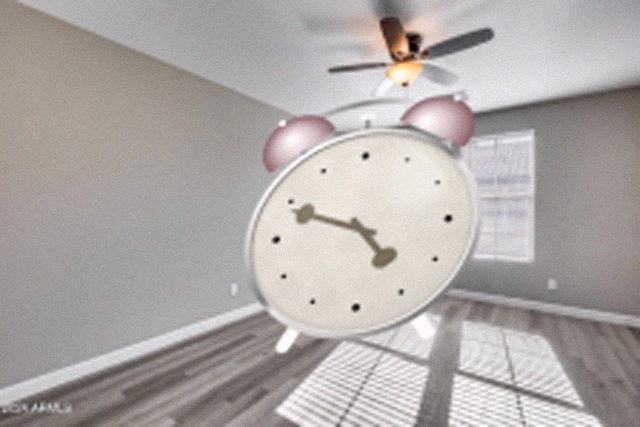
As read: {"hour": 4, "minute": 49}
